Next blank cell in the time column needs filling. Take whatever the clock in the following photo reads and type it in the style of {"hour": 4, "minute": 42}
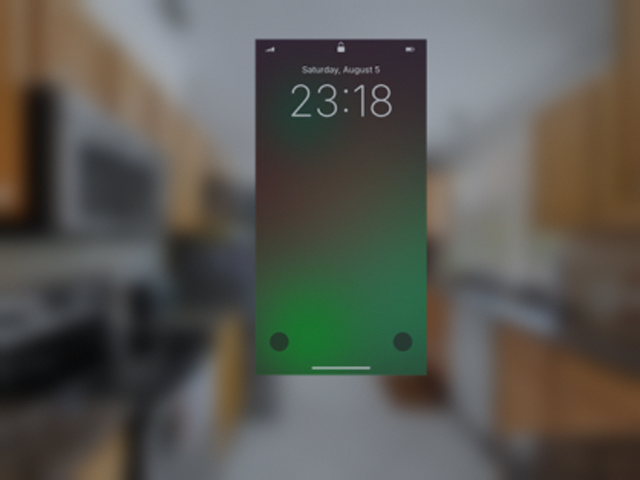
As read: {"hour": 23, "minute": 18}
